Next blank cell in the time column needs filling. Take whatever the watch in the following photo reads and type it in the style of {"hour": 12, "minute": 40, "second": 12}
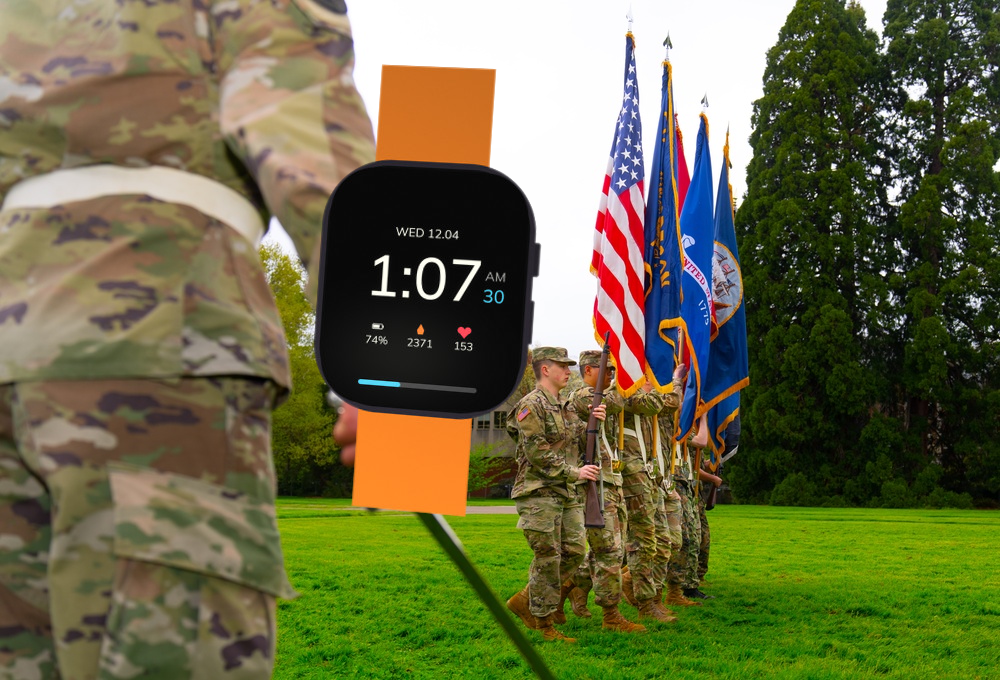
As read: {"hour": 1, "minute": 7, "second": 30}
